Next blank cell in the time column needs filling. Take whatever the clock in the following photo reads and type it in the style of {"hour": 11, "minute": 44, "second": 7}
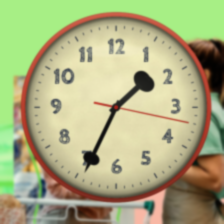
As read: {"hour": 1, "minute": 34, "second": 17}
